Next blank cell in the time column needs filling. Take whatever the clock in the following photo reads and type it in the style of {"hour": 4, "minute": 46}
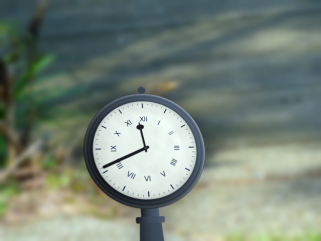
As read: {"hour": 11, "minute": 41}
